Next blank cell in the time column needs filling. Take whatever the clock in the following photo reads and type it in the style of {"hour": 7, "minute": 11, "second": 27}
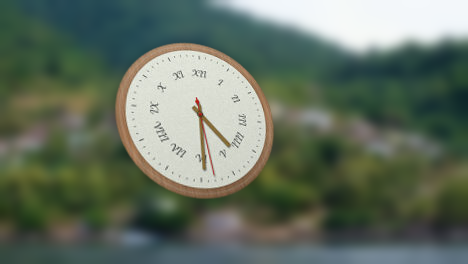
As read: {"hour": 4, "minute": 29, "second": 28}
